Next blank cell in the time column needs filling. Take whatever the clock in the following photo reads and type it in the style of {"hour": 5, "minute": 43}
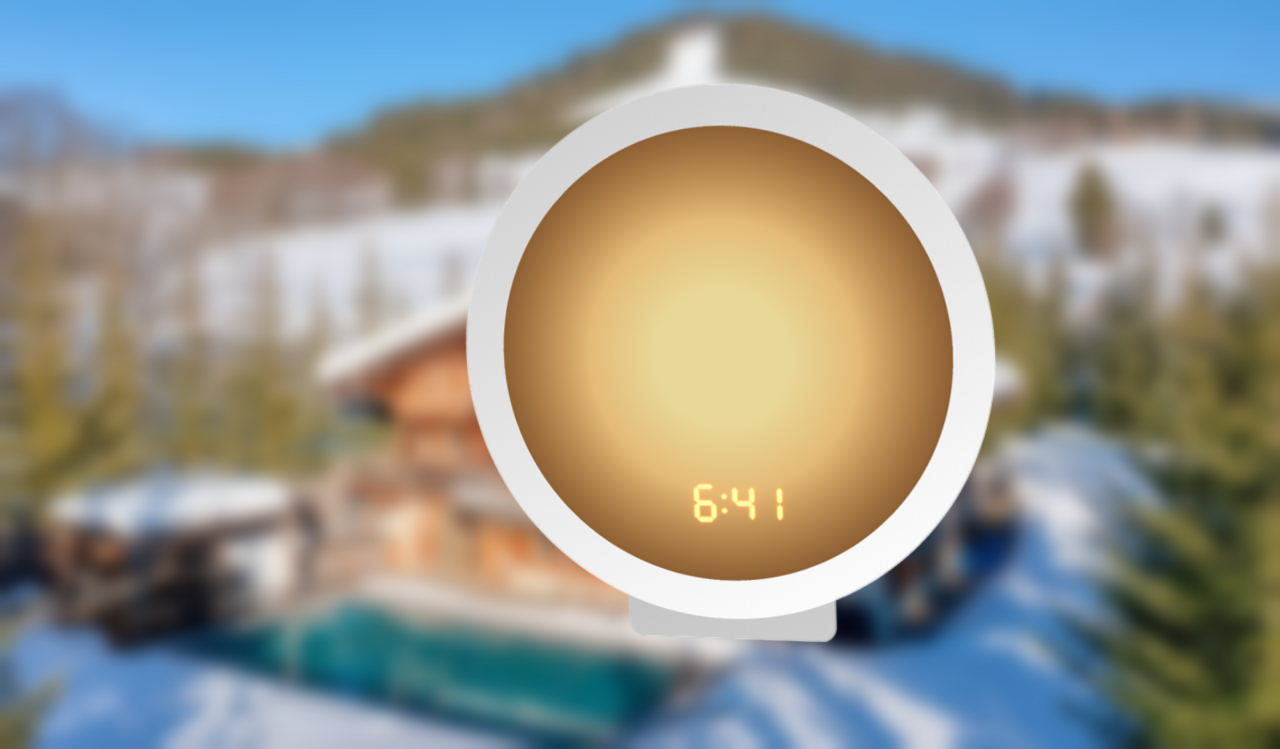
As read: {"hour": 6, "minute": 41}
